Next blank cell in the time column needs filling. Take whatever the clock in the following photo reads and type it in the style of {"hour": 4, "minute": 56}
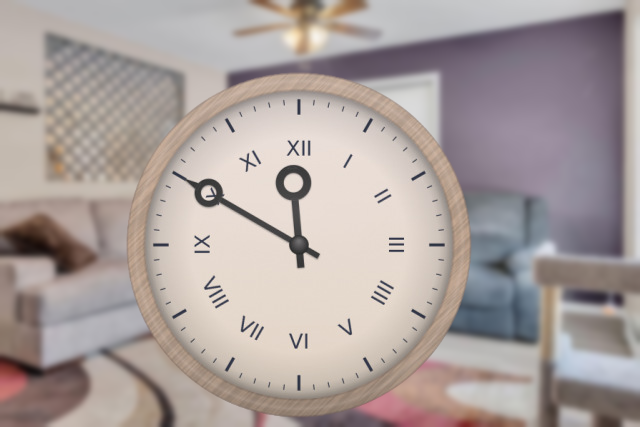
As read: {"hour": 11, "minute": 50}
